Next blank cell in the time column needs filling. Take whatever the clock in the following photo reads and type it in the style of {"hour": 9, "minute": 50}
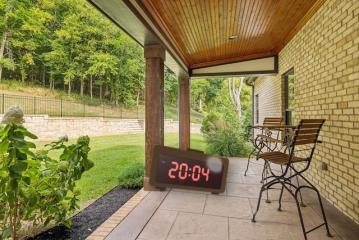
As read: {"hour": 20, "minute": 4}
